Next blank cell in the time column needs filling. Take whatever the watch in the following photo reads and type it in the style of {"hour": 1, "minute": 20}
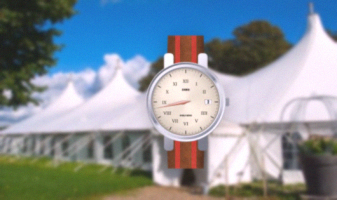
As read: {"hour": 8, "minute": 43}
